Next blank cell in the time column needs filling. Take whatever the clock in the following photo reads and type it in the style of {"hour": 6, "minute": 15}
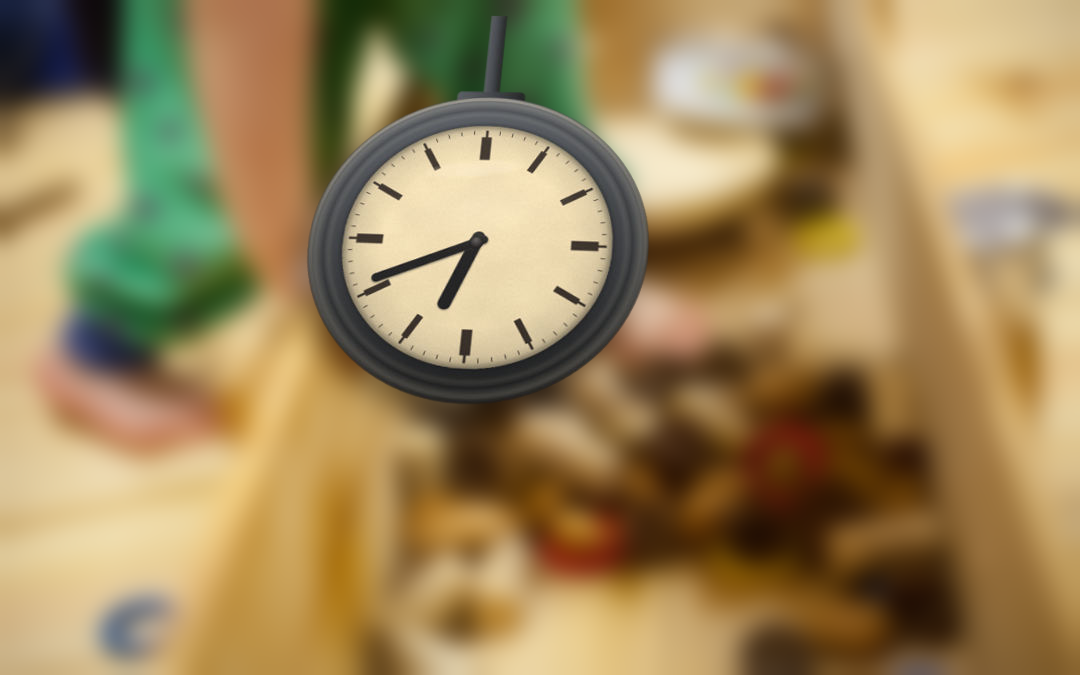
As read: {"hour": 6, "minute": 41}
